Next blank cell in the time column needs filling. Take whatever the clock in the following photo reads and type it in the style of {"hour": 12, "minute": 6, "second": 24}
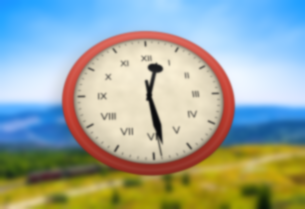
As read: {"hour": 12, "minute": 28, "second": 29}
